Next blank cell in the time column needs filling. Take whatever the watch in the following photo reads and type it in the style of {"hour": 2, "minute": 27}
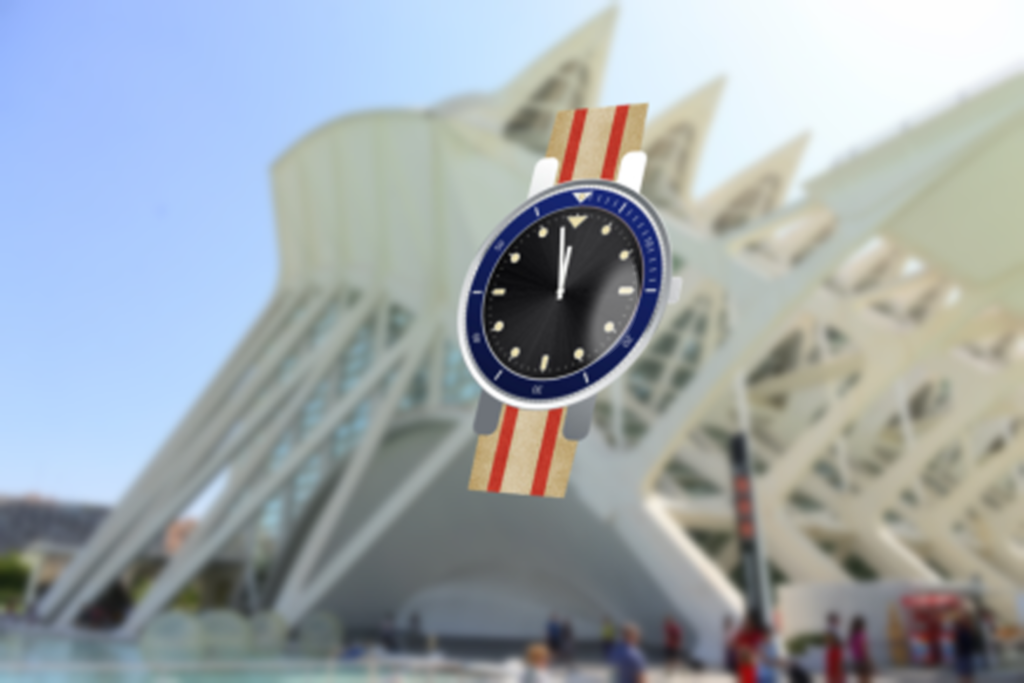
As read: {"hour": 11, "minute": 58}
